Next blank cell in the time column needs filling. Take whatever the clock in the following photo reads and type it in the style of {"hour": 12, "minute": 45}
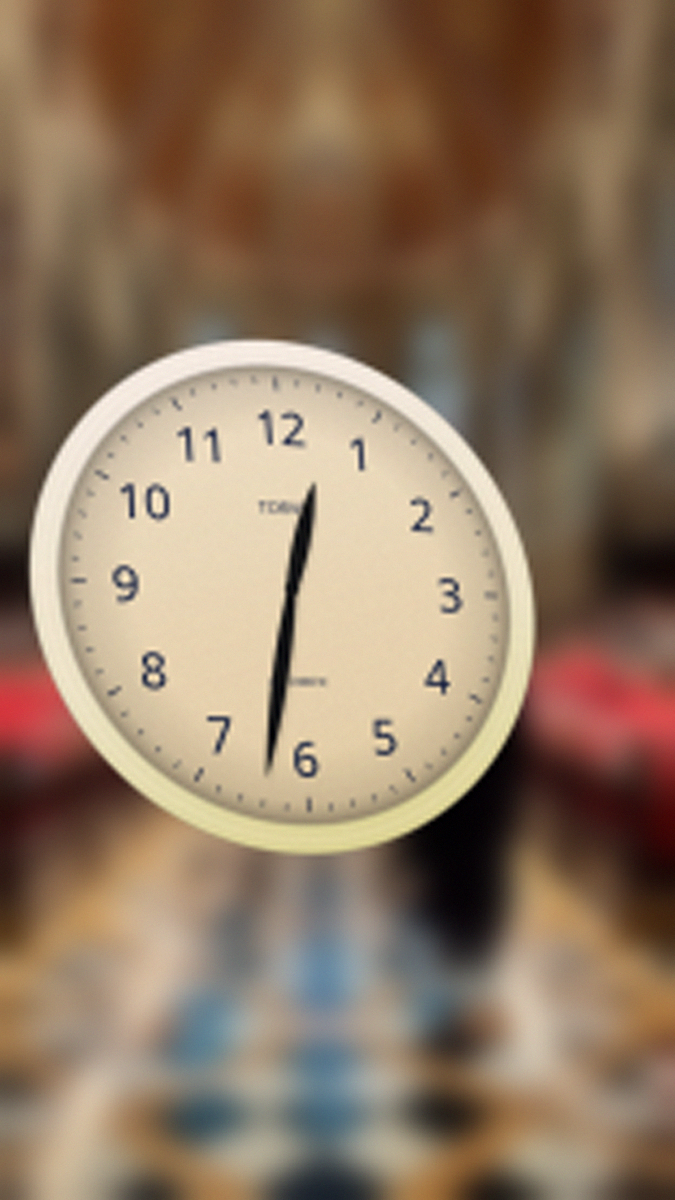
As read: {"hour": 12, "minute": 32}
